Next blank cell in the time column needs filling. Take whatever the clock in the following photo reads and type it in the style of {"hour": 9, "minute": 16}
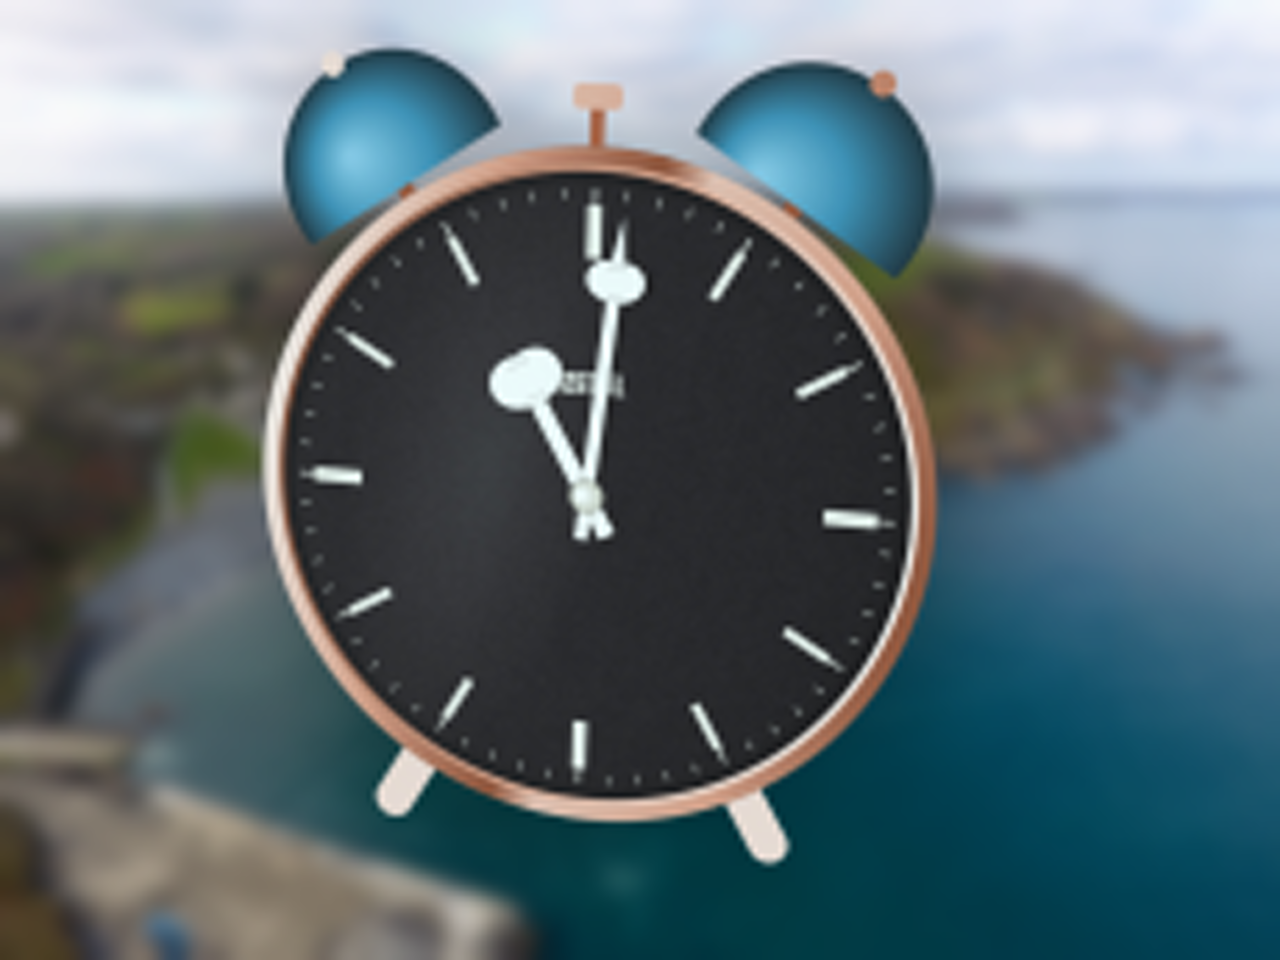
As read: {"hour": 11, "minute": 1}
